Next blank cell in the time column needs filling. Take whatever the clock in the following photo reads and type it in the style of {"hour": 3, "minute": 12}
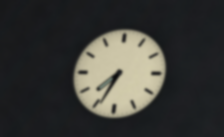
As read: {"hour": 7, "minute": 34}
